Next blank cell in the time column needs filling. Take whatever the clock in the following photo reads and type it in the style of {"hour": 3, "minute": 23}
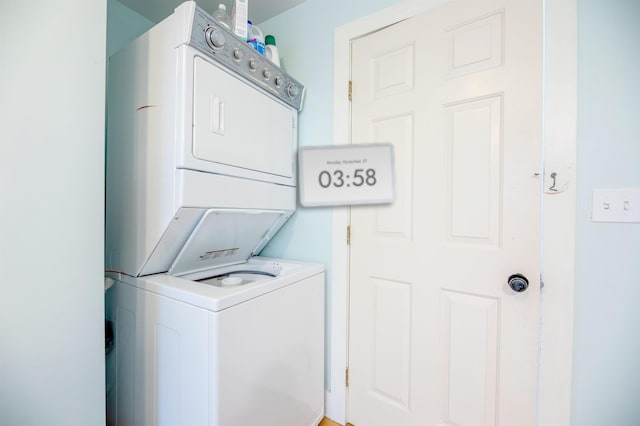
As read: {"hour": 3, "minute": 58}
